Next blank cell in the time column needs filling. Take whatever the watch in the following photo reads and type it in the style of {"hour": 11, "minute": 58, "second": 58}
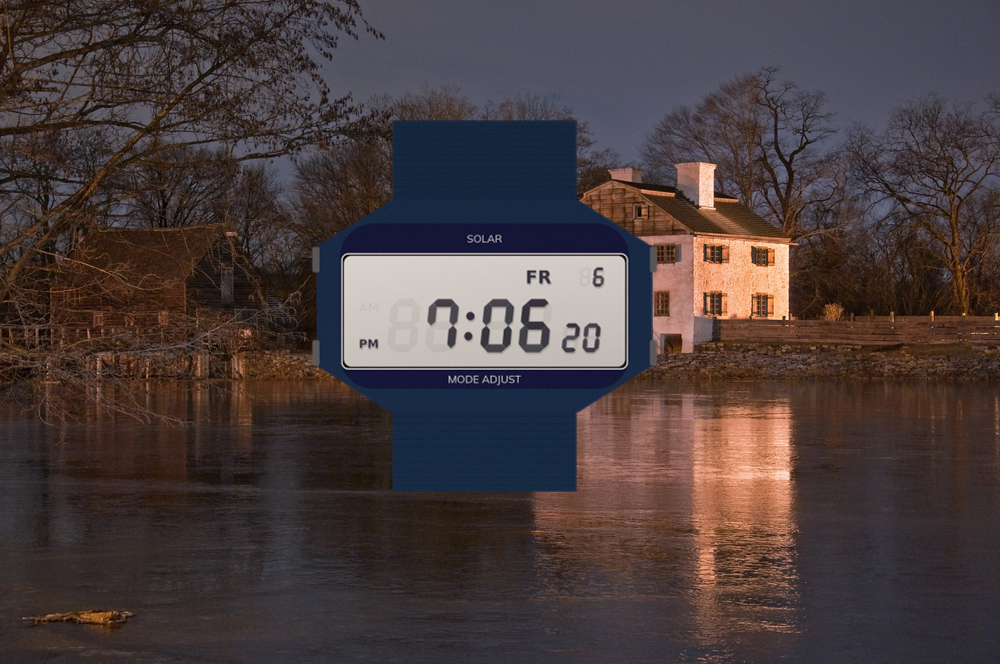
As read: {"hour": 7, "minute": 6, "second": 20}
